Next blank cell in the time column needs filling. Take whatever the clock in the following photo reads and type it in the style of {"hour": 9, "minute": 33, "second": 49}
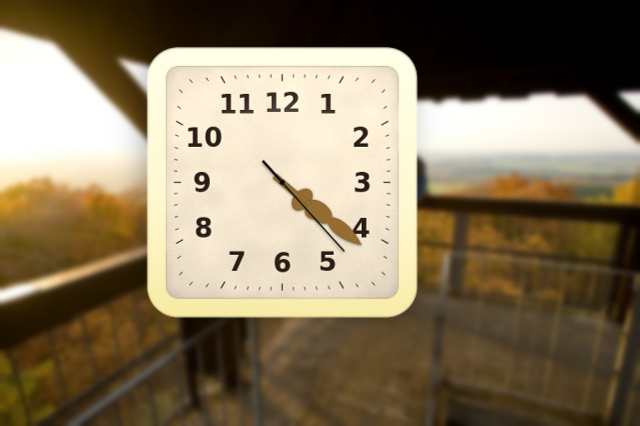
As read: {"hour": 4, "minute": 21, "second": 23}
